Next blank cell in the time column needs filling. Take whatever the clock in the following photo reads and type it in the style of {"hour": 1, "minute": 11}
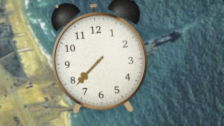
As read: {"hour": 7, "minute": 38}
